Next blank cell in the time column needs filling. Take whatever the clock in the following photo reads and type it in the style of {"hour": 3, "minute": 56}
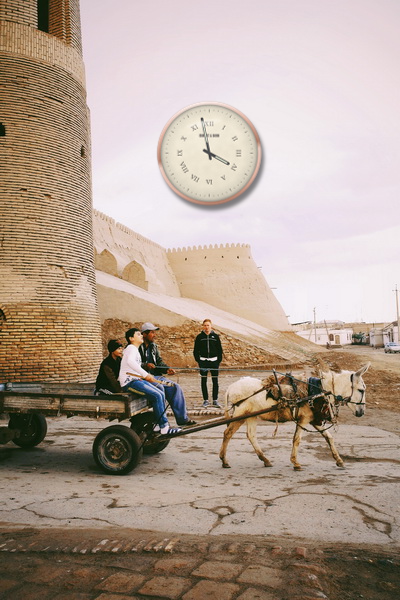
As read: {"hour": 3, "minute": 58}
